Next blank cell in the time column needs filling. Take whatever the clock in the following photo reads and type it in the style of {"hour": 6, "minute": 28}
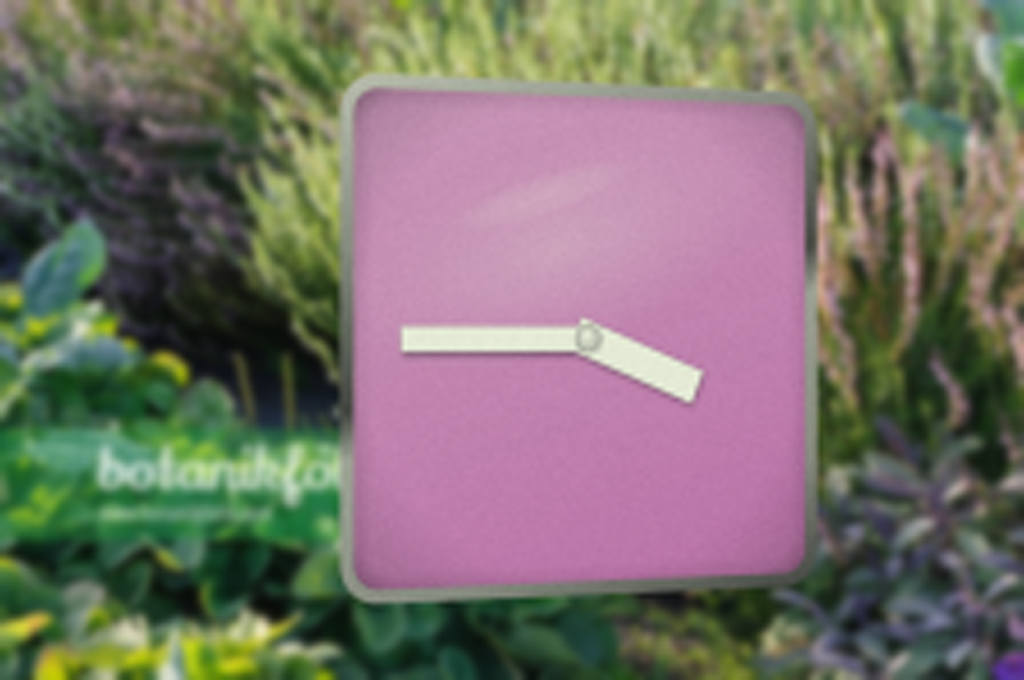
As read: {"hour": 3, "minute": 45}
